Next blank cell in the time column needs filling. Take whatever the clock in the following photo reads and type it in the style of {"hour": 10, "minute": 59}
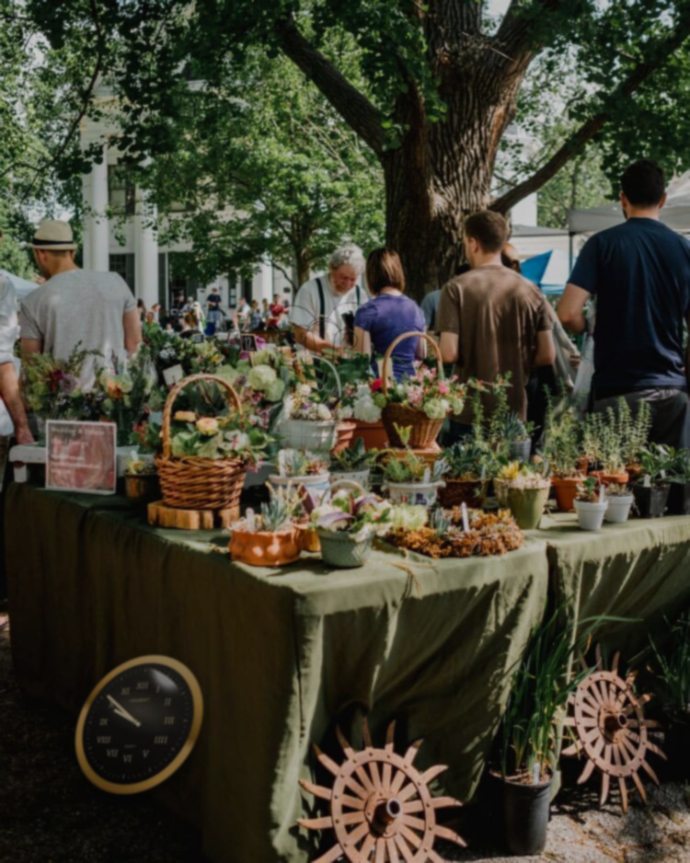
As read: {"hour": 9, "minute": 51}
